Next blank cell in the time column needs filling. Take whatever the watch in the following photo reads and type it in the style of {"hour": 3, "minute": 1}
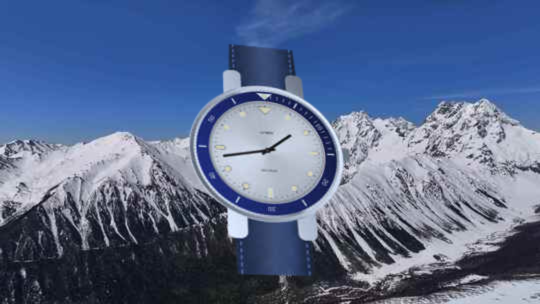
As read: {"hour": 1, "minute": 43}
